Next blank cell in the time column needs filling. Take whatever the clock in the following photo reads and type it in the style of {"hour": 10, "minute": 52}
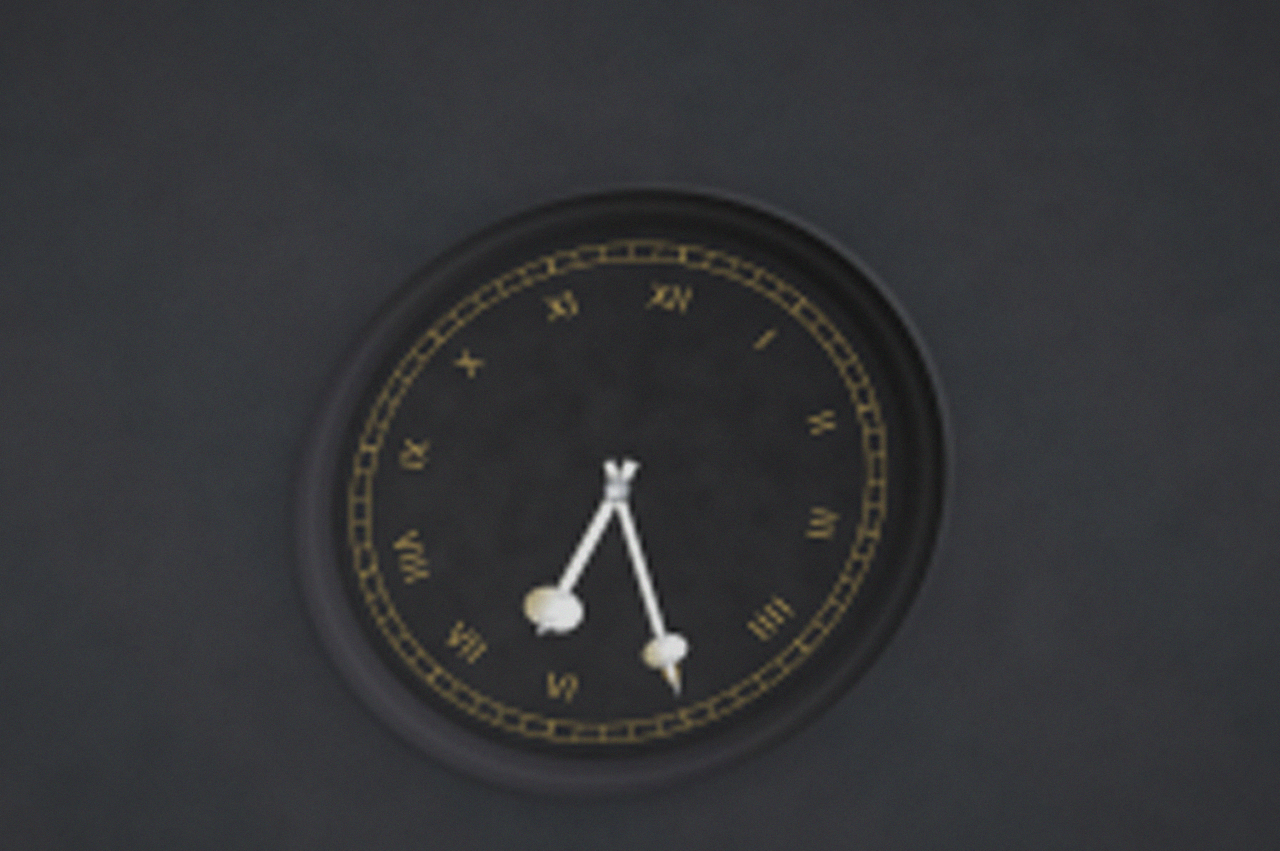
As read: {"hour": 6, "minute": 25}
